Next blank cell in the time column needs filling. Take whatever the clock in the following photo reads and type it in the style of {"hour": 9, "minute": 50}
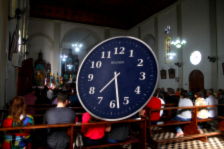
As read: {"hour": 7, "minute": 28}
